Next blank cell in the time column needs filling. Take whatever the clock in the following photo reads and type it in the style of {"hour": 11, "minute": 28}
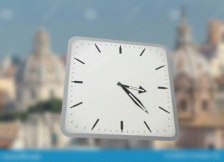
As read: {"hour": 3, "minute": 23}
